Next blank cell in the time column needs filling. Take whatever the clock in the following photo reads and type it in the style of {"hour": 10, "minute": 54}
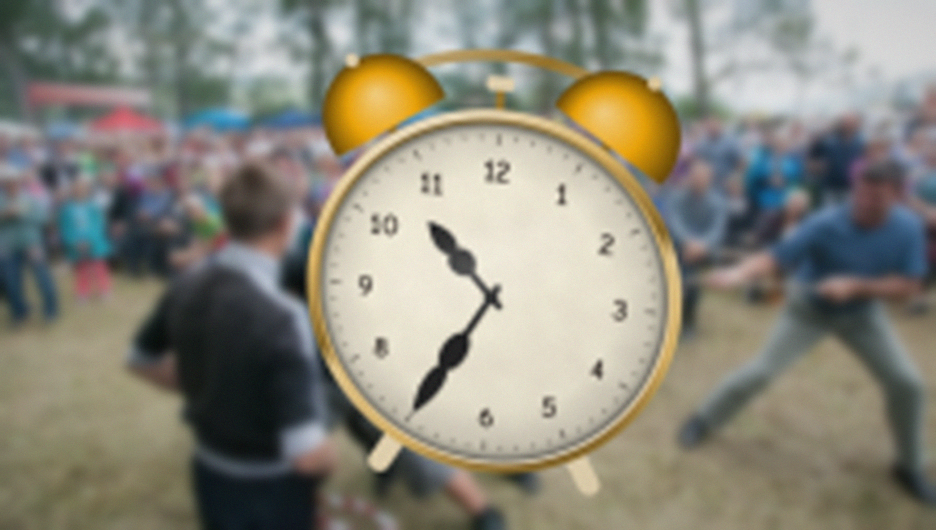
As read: {"hour": 10, "minute": 35}
